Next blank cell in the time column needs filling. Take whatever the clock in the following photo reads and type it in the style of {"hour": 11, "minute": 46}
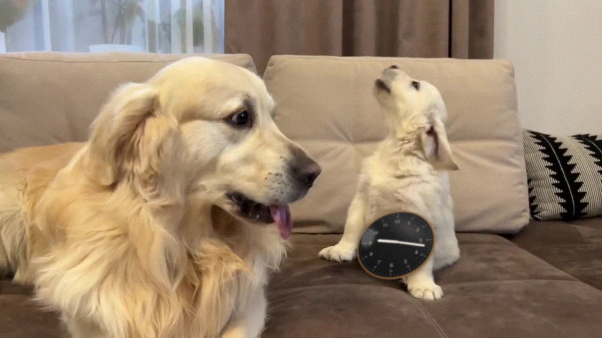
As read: {"hour": 9, "minute": 17}
